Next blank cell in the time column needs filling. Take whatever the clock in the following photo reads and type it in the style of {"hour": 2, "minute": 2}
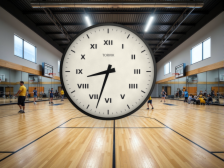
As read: {"hour": 8, "minute": 33}
